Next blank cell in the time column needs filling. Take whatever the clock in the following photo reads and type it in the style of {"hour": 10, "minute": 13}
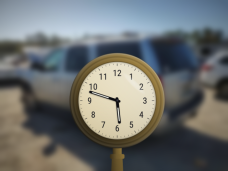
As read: {"hour": 5, "minute": 48}
